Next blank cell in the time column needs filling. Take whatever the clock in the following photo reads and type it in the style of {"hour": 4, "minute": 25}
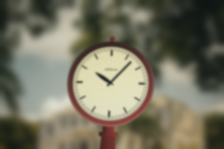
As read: {"hour": 10, "minute": 7}
